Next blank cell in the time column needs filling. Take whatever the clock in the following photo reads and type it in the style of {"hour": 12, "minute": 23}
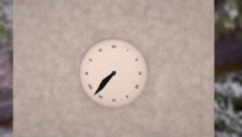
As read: {"hour": 7, "minute": 37}
